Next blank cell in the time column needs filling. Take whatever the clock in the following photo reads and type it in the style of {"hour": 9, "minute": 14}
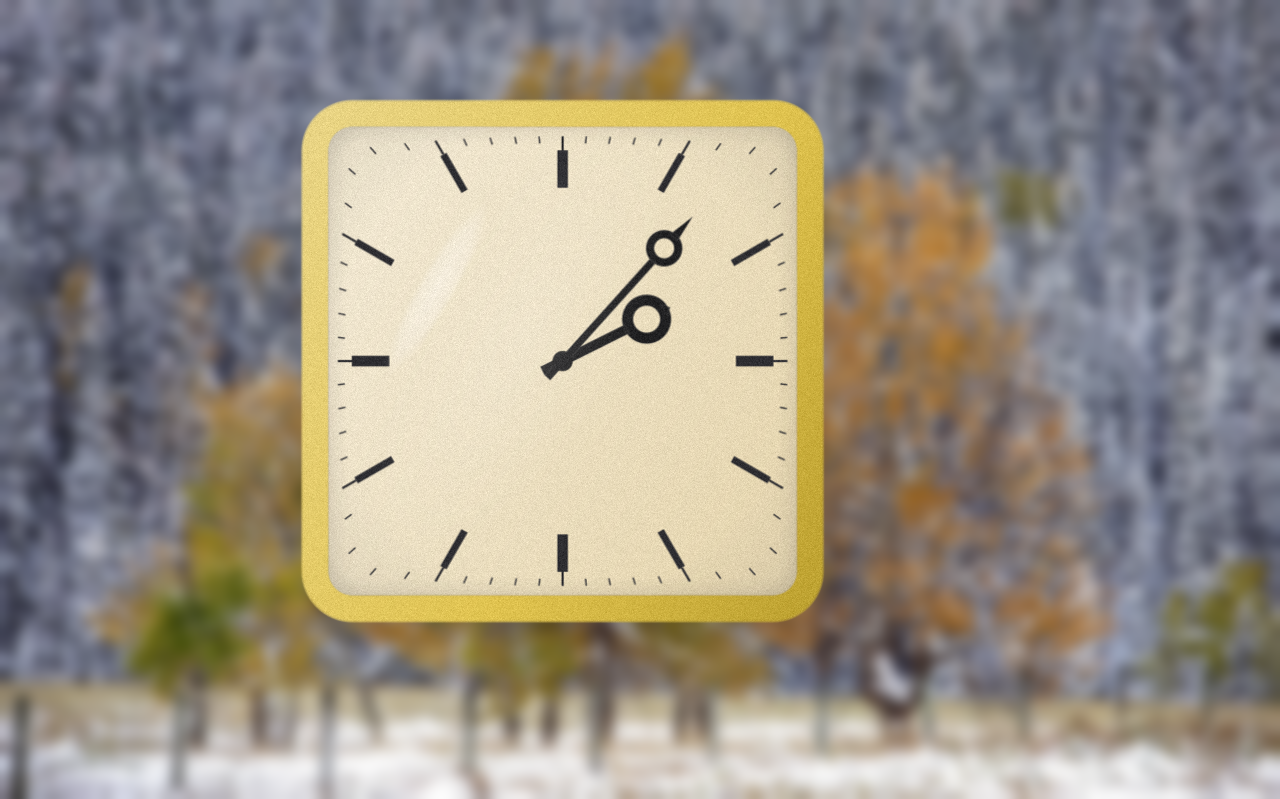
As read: {"hour": 2, "minute": 7}
